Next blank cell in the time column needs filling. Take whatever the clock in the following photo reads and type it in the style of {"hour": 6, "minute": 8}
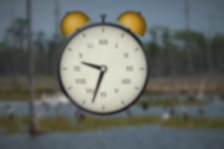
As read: {"hour": 9, "minute": 33}
